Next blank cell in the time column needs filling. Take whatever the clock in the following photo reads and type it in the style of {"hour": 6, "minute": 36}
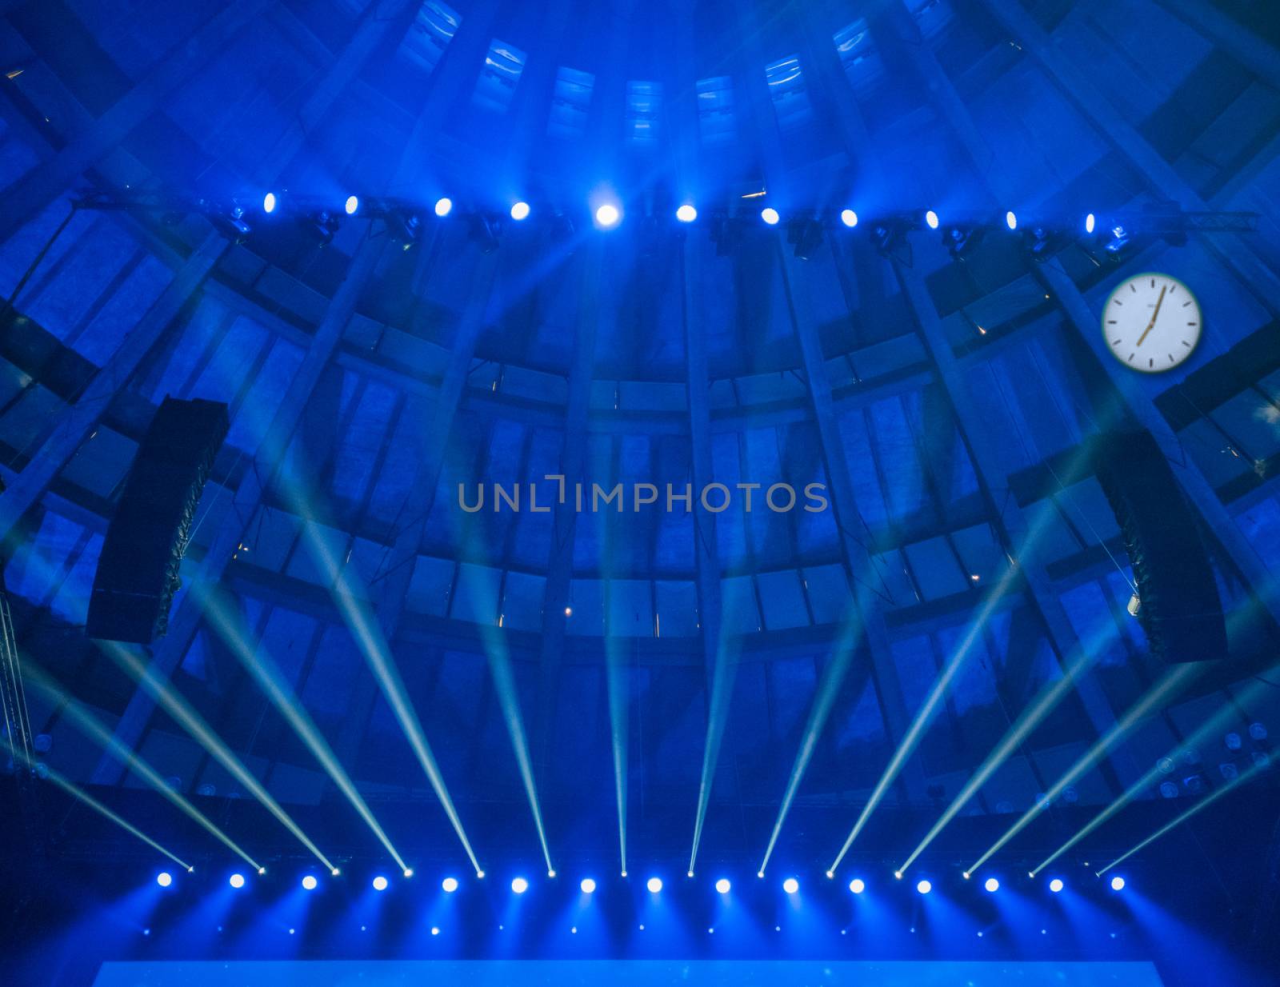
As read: {"hour": 7, "minute": 3}
